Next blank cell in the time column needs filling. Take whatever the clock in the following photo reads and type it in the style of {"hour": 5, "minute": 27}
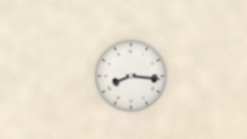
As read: {"hour": 8, "minute": 16}
